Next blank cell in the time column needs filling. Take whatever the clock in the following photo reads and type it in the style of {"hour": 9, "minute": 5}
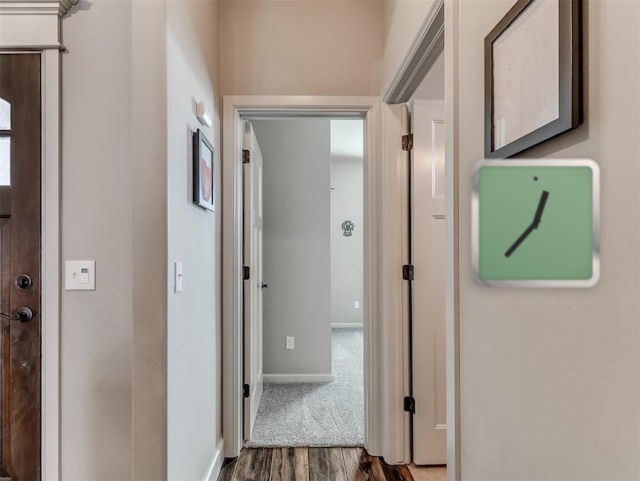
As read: {"hour": 12, "minute": 37}
